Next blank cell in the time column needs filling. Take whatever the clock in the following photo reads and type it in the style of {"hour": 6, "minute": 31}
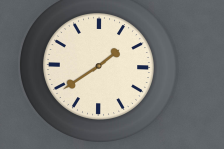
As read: {"hour": 1, "minute": 39}
